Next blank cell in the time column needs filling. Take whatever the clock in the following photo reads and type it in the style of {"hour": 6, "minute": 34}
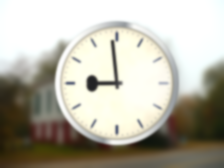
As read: {"hour": 8, "minute": 59}
